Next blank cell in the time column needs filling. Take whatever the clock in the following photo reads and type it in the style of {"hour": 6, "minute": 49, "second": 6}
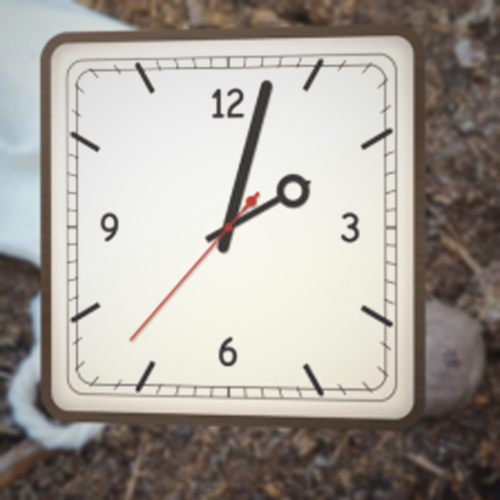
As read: {"hour": 2, "minute": 2, "second": 37}
